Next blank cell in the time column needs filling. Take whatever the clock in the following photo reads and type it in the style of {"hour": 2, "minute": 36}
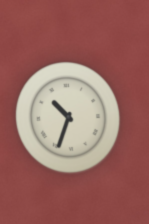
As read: {"hour": 10, "minute": 34}
